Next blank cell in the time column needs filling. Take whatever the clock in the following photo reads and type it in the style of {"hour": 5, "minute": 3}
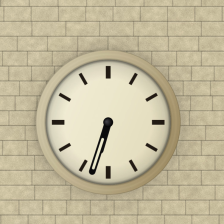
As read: {"hour": 6, "minute": 33}
